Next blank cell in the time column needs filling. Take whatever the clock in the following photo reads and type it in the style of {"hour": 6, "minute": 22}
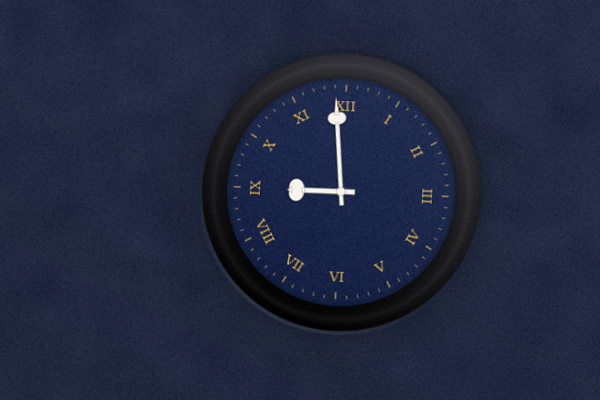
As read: {"hour": 8, "minute": 59}
